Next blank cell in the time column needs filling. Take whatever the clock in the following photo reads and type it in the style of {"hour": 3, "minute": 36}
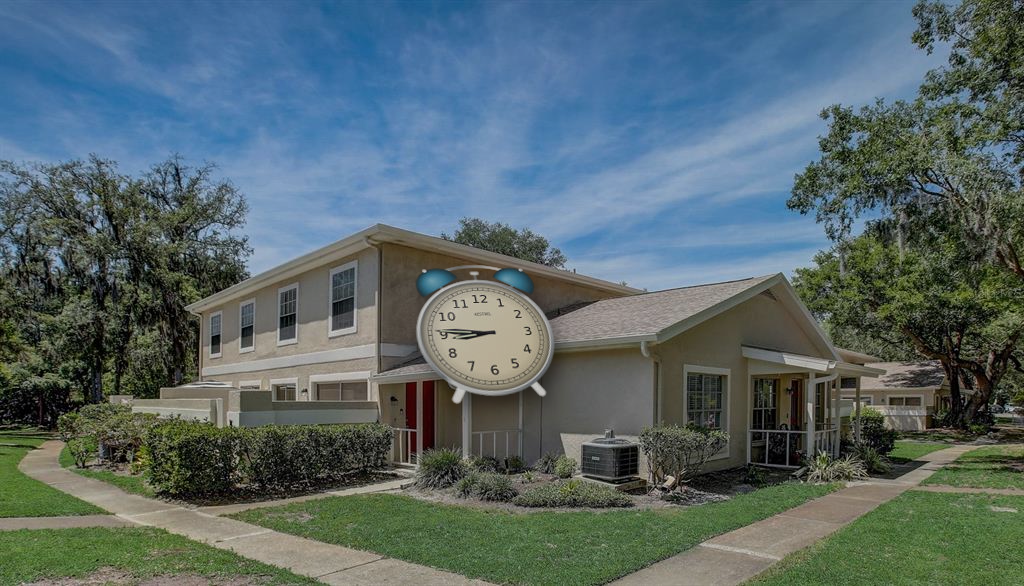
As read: {"hour": 8, "minute": 46}
